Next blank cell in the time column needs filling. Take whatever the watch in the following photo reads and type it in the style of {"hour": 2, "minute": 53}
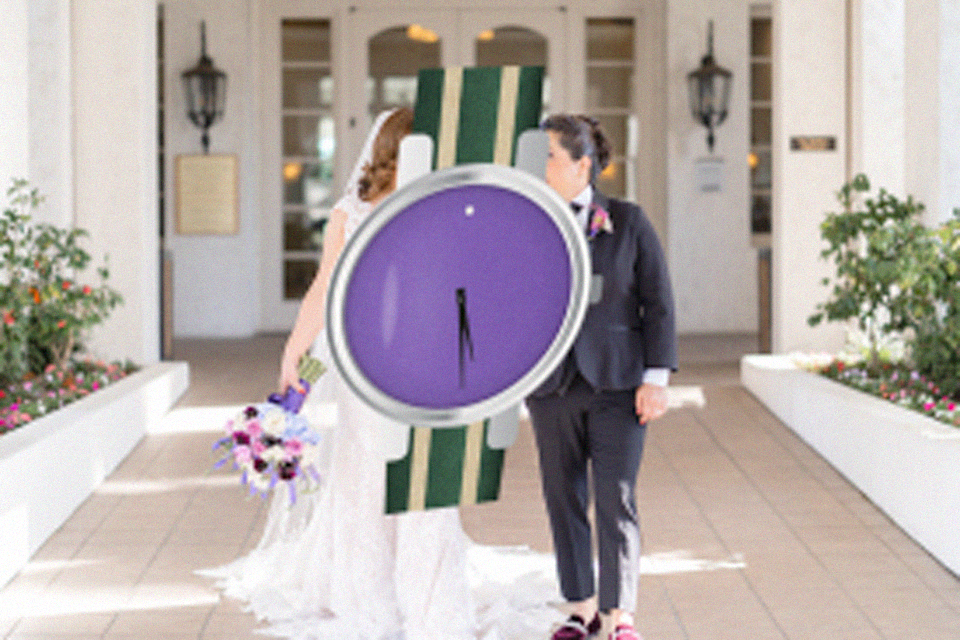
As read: {"hour": 5, "minute": 29}
